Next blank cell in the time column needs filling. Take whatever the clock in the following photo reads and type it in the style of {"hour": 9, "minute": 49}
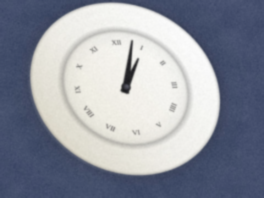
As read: {"hour": 1, "minute": 3}
